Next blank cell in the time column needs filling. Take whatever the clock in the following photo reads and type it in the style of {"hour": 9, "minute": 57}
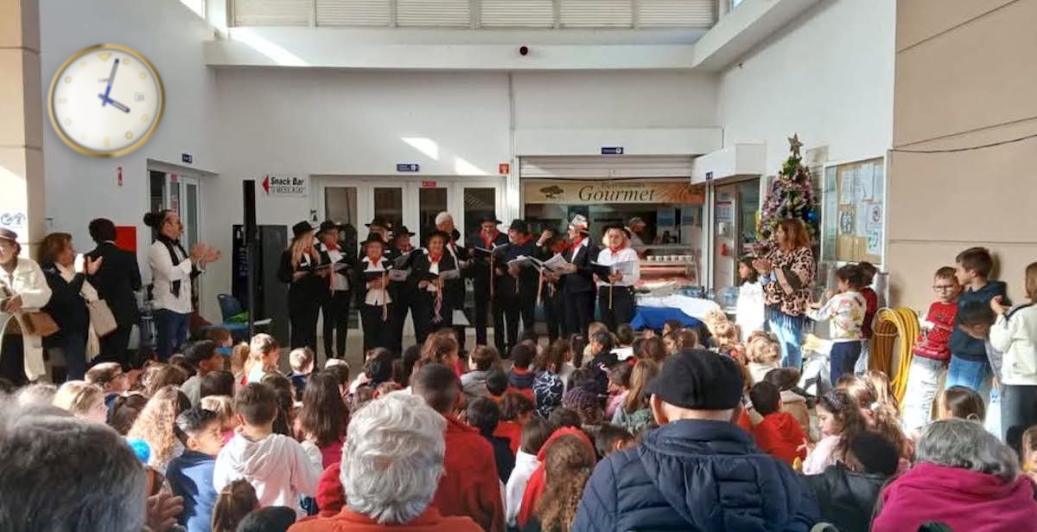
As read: {"hour": 4, "minute": 3}
